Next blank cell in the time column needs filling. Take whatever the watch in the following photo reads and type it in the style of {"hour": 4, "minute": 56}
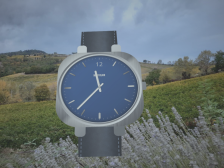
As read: {"hour": 11, "minute": 37}
